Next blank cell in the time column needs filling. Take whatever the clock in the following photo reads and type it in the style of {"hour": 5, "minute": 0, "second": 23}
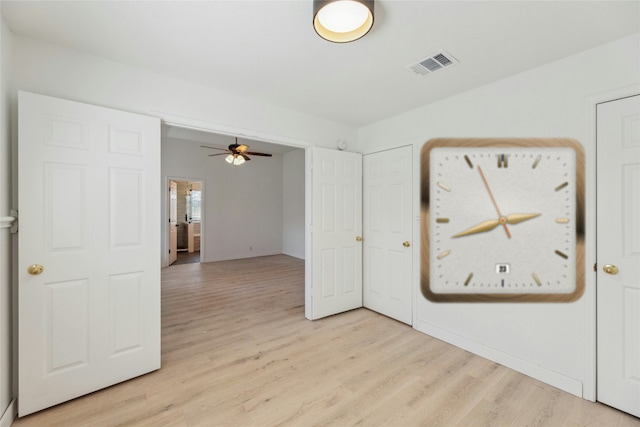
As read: {"hour": 2, "minute": 41, "second": 56}
